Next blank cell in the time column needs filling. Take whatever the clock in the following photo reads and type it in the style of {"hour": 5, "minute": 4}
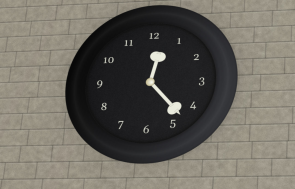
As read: {"hour": 12, "minute": 23}
